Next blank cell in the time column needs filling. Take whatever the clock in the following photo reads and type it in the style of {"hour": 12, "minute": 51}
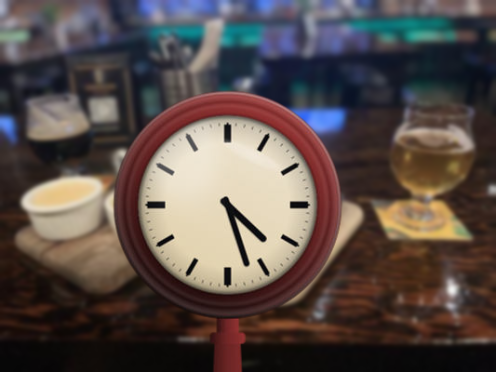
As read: {"hour": 4, "minute": 27}
